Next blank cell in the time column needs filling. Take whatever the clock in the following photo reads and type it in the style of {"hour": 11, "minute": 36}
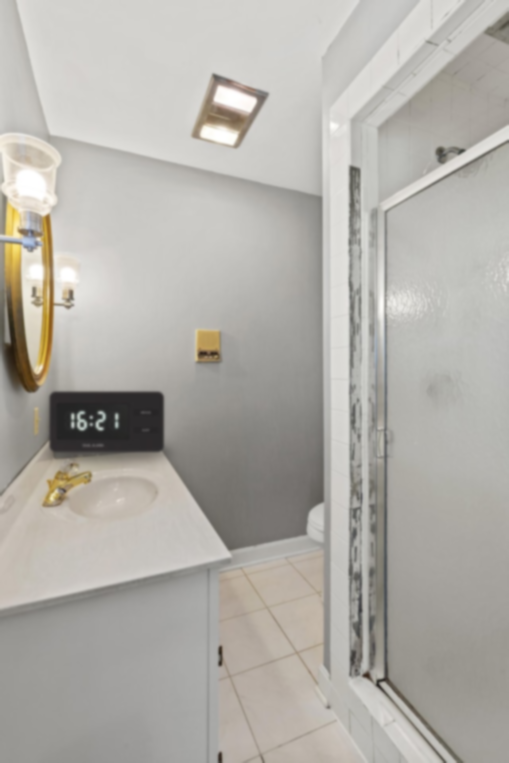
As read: {"hour": 16, "minute": 21}
